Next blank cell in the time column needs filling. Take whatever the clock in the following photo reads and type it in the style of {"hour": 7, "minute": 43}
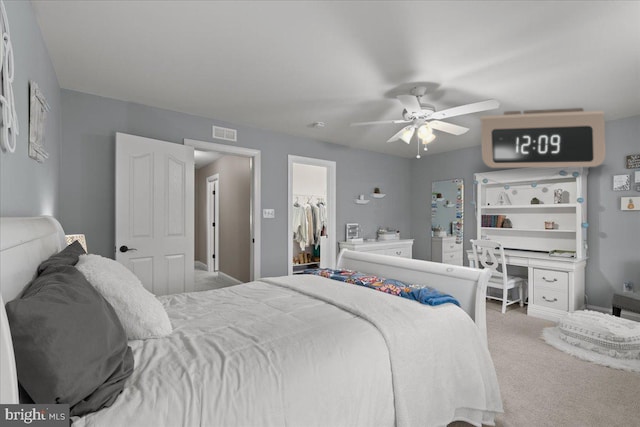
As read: {"hour": 12, "minute": 9}
